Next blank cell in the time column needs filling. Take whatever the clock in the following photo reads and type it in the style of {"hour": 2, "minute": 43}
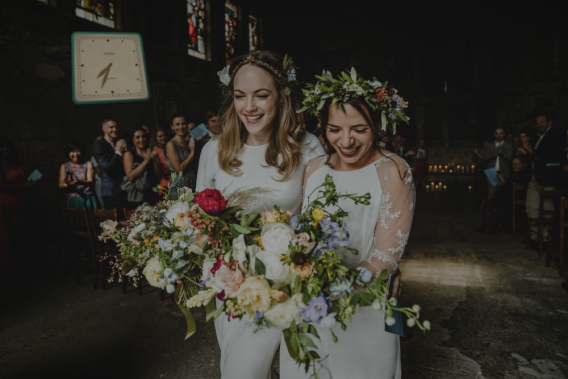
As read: {"hour": 7, "minute": 34}
